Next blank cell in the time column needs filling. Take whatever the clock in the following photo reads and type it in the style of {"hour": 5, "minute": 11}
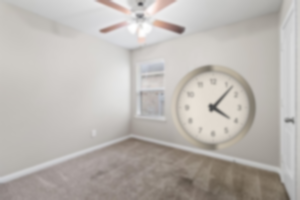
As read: {"hour": 4, "minute": 7}
